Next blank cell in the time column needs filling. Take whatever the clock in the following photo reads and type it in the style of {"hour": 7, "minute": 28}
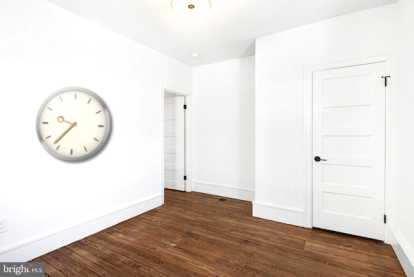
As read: {"hour": 9, "minute": 37}
